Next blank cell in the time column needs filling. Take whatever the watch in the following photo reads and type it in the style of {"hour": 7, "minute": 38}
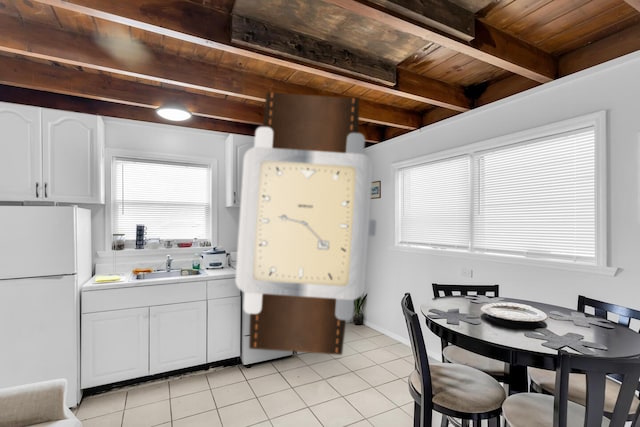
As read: {"hour": 9, "minute": 22}
